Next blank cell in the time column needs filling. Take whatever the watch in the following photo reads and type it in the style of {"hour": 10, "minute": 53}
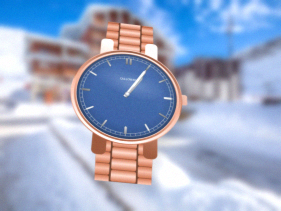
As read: {"hour": 1, "minute": 5}
